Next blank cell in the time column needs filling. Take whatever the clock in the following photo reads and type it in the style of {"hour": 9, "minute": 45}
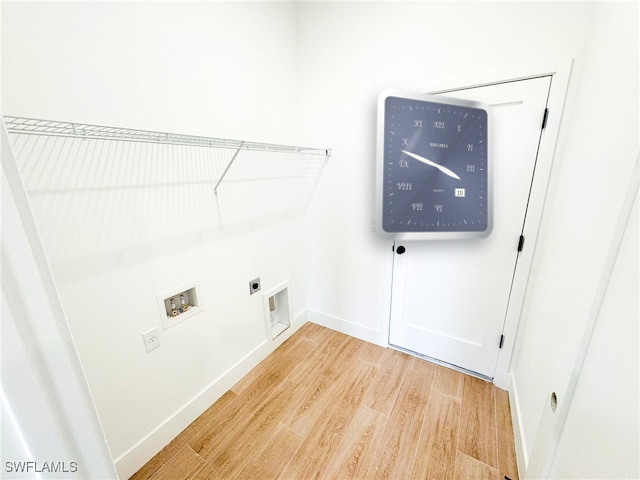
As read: {"hour": 3, "minute": 48}
